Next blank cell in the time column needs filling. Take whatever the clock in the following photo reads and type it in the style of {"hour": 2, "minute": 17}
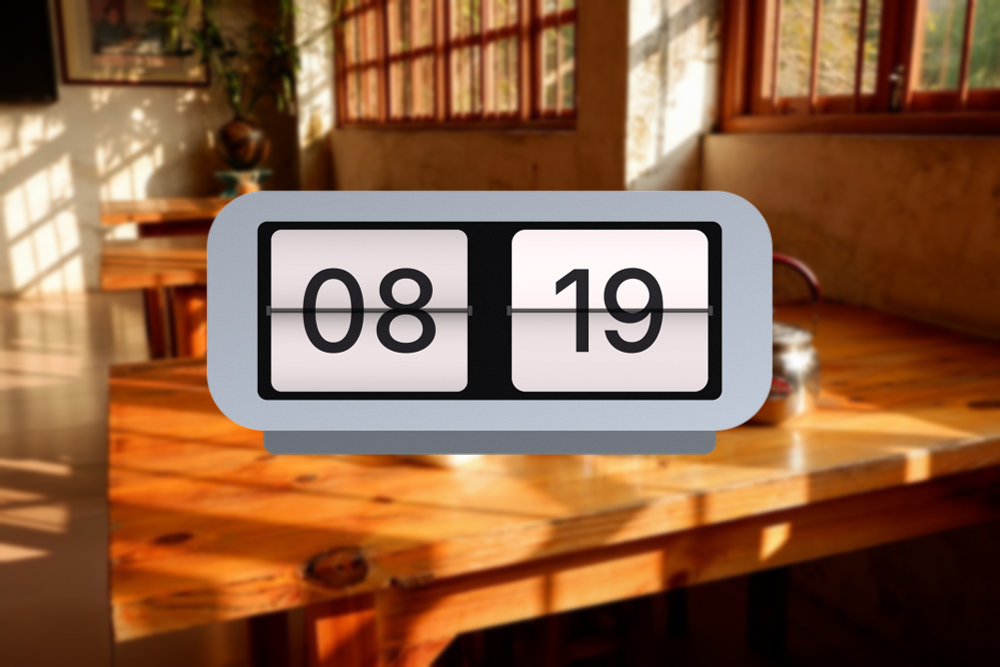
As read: {"hour": 8, "minute": 19}
